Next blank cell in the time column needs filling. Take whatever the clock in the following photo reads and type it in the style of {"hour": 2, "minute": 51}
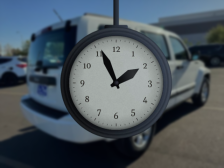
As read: {"hour": 1, "minute": 56}
